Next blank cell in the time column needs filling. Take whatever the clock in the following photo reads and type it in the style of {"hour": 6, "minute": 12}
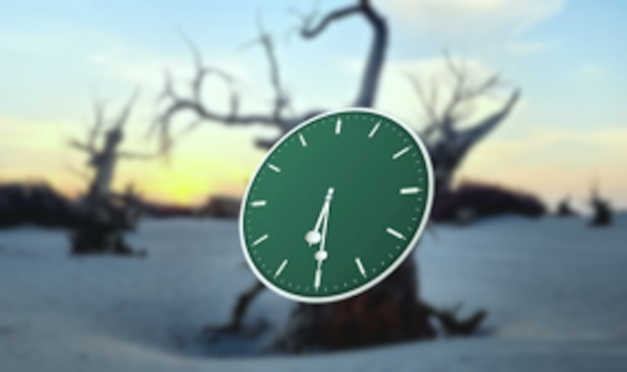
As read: {"hour": 6, "minute": 30}
